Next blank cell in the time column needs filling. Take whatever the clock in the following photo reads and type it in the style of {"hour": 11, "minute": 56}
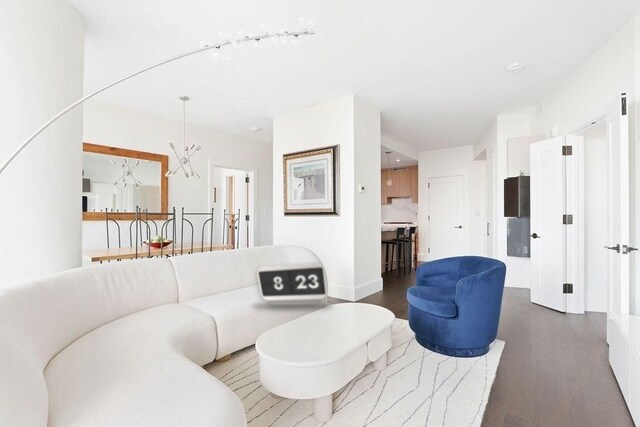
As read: {"hour": 8, "minute": 23}
